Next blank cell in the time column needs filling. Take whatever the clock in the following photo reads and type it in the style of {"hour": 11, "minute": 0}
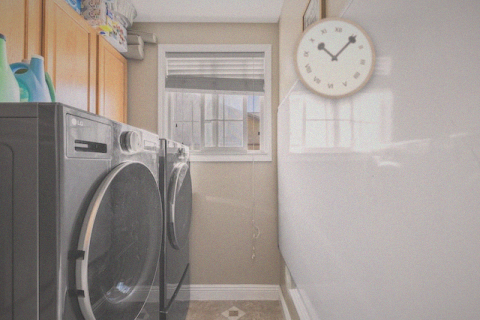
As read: {"hour": 10, "minute": 6}
